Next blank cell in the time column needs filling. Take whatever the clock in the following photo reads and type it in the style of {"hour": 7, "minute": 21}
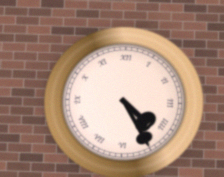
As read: {"hour": 4, "minute": 25}
